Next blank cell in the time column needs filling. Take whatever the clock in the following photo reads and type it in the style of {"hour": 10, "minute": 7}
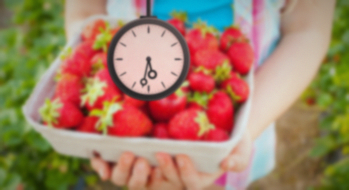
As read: {"hour": 5, "minute": 32}
